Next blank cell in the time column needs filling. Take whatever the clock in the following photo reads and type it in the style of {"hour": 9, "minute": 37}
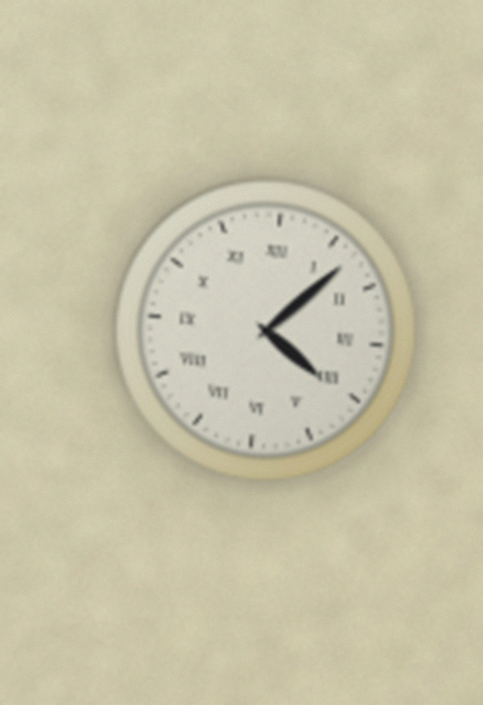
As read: {"hour": 4, "minute": 7}
